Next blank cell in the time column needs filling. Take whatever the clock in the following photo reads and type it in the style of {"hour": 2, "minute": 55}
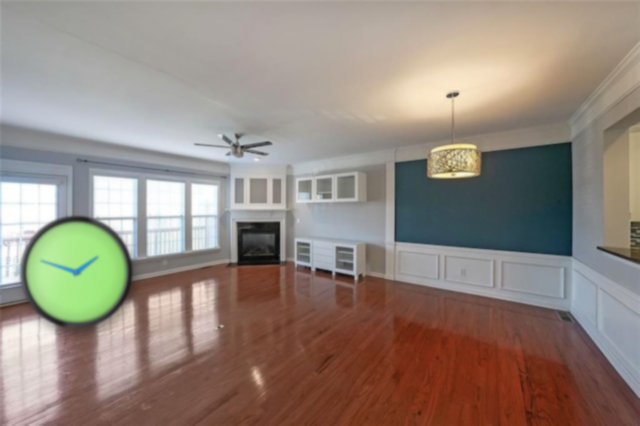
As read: {"hour": 1, "minute": 48}
